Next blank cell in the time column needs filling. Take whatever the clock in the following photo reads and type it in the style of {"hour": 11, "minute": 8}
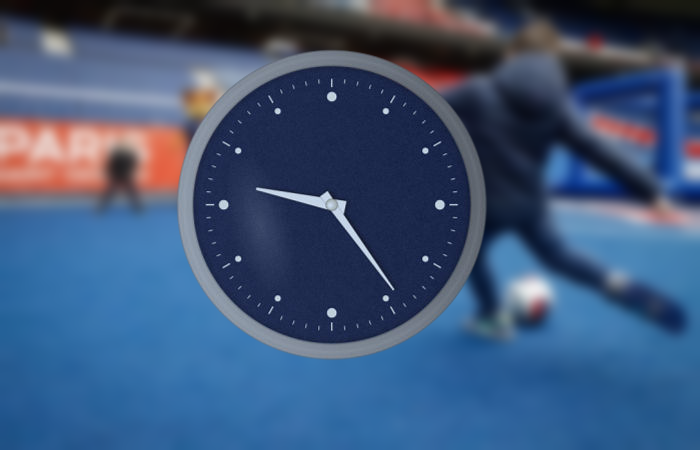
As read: {"hour": 9, "minute": 24}
